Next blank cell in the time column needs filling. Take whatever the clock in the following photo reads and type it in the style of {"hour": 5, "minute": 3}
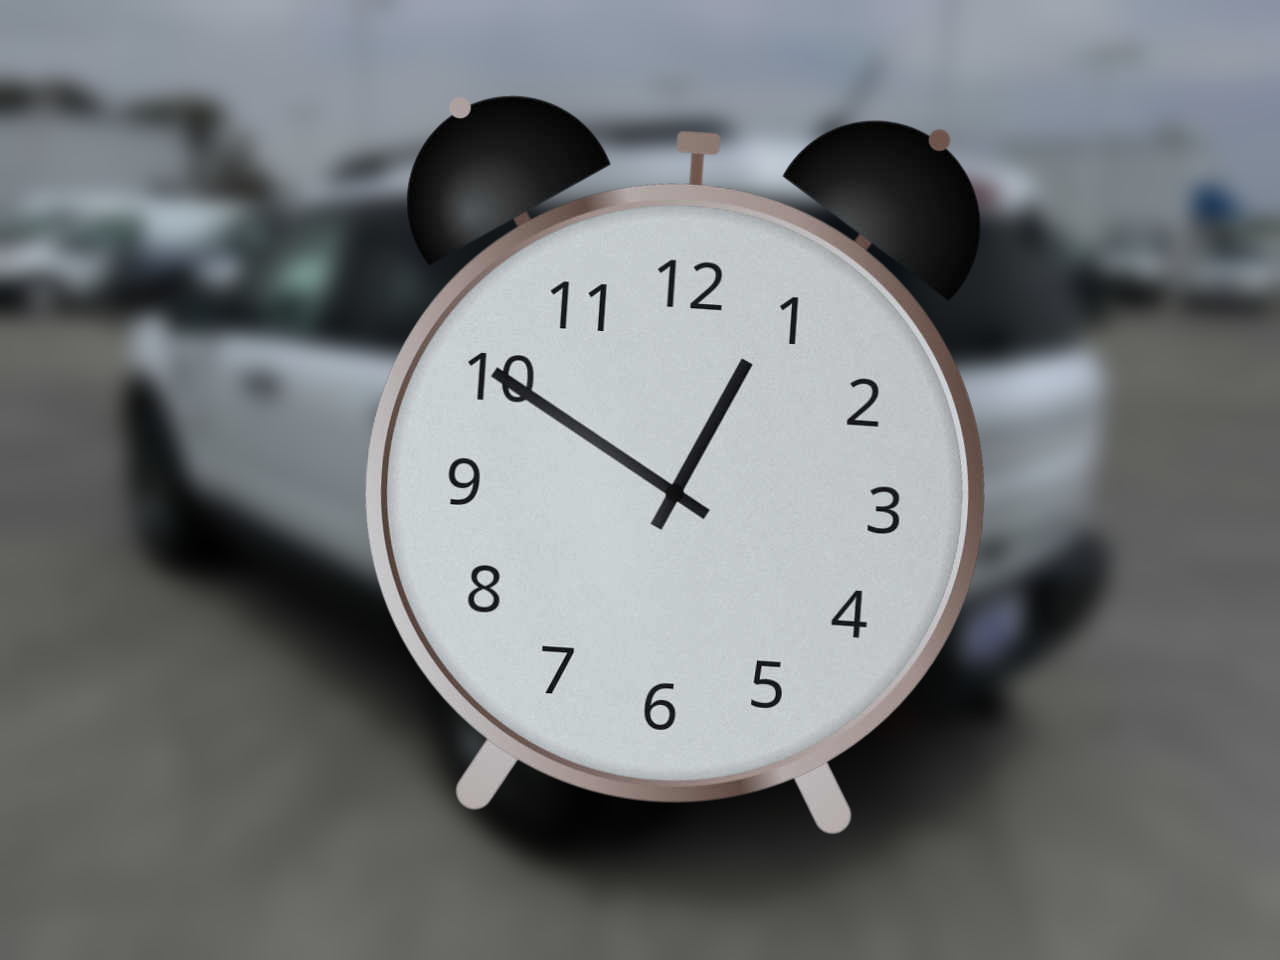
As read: {"hour": 12, "minute": 50}
